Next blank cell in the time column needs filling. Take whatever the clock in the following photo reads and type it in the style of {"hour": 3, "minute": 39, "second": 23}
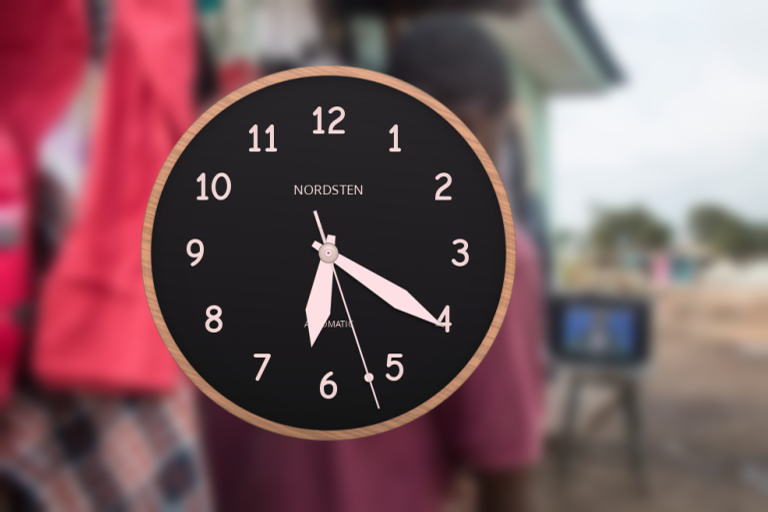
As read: {"hour": 6, "minute": 20, "second": 27}
